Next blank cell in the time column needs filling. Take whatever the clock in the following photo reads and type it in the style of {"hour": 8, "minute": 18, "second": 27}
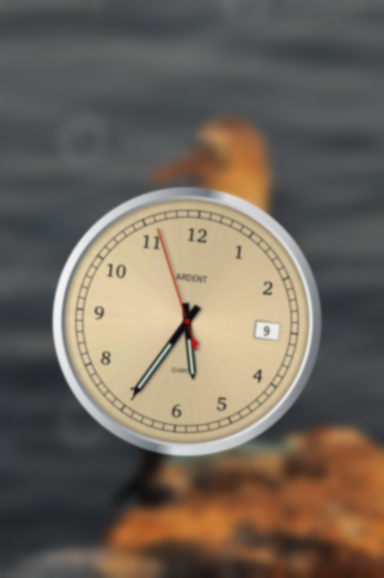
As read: {"hour": 5, "minute": 34, "second": 56}
